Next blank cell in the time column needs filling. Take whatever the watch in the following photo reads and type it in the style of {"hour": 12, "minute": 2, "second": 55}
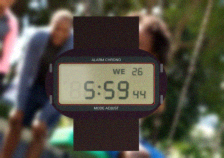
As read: {"hour": 5, "minute": 59, "second": 44}
